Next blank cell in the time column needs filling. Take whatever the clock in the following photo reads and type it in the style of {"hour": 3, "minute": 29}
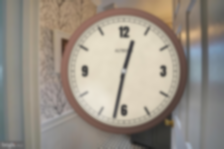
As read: {"hour": 12, "minute": 32}
